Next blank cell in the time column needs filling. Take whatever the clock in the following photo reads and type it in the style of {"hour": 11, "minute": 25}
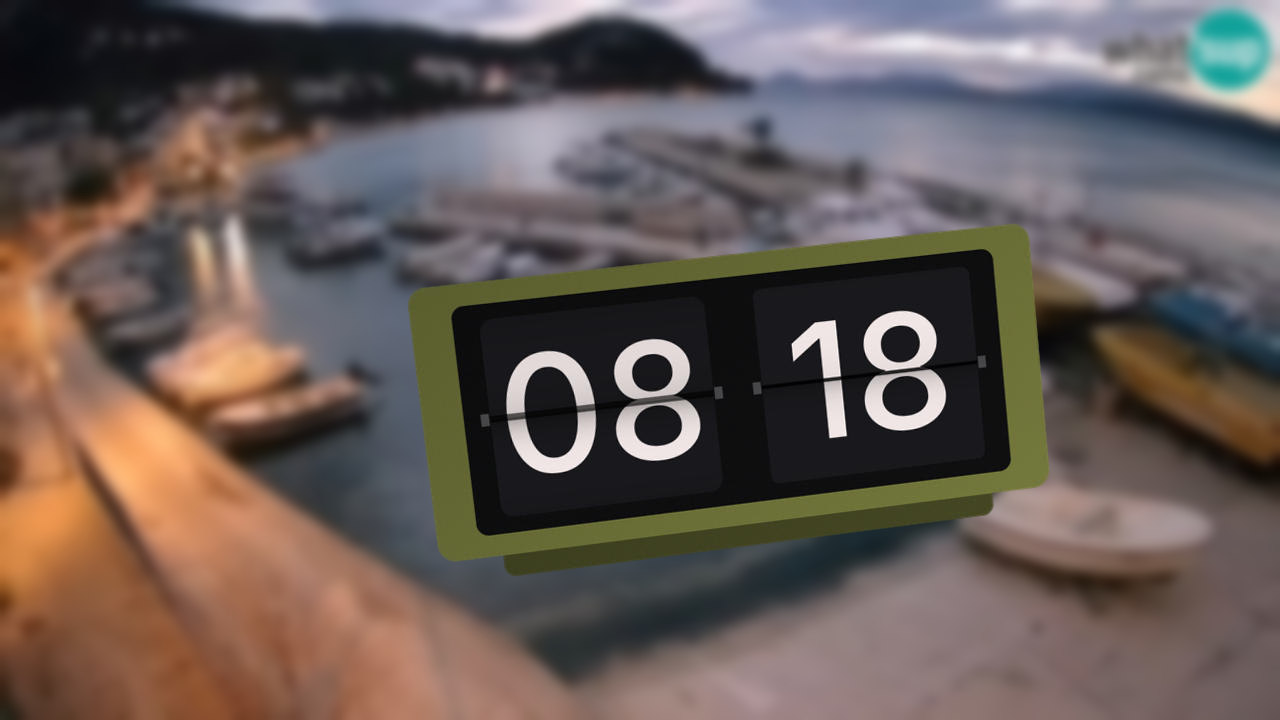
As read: {"hour": 8, "minute": 18}
